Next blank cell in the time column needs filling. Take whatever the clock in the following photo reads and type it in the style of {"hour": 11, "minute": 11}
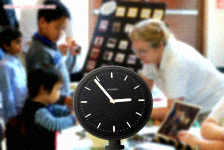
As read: {"hour": 2, "minute": 54}
